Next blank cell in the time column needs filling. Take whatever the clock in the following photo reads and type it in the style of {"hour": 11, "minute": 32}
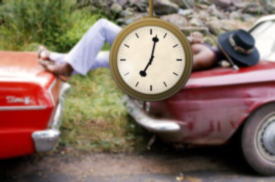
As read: {"hour": 7, "minute": 2}
